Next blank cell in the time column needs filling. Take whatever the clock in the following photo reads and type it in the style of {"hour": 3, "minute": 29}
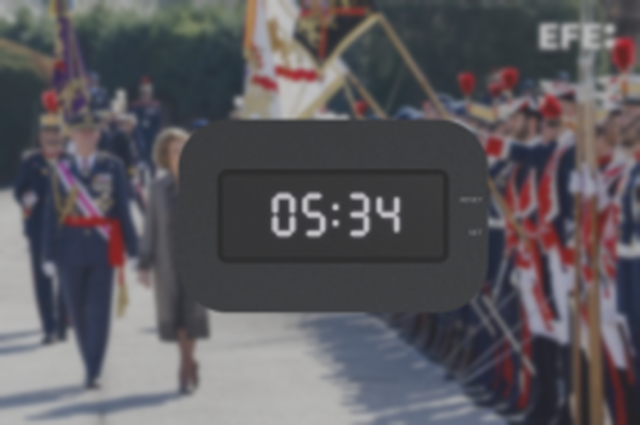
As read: {"hour": 5, "minute": 34}
